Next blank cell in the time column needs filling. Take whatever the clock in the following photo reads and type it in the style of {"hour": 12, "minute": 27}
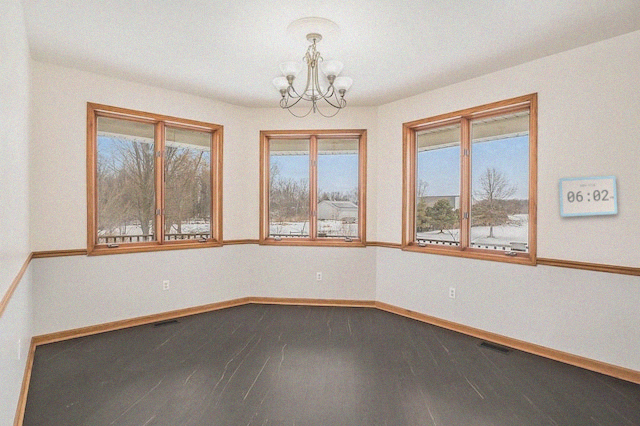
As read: {"hour": 6, "minute": 2}
